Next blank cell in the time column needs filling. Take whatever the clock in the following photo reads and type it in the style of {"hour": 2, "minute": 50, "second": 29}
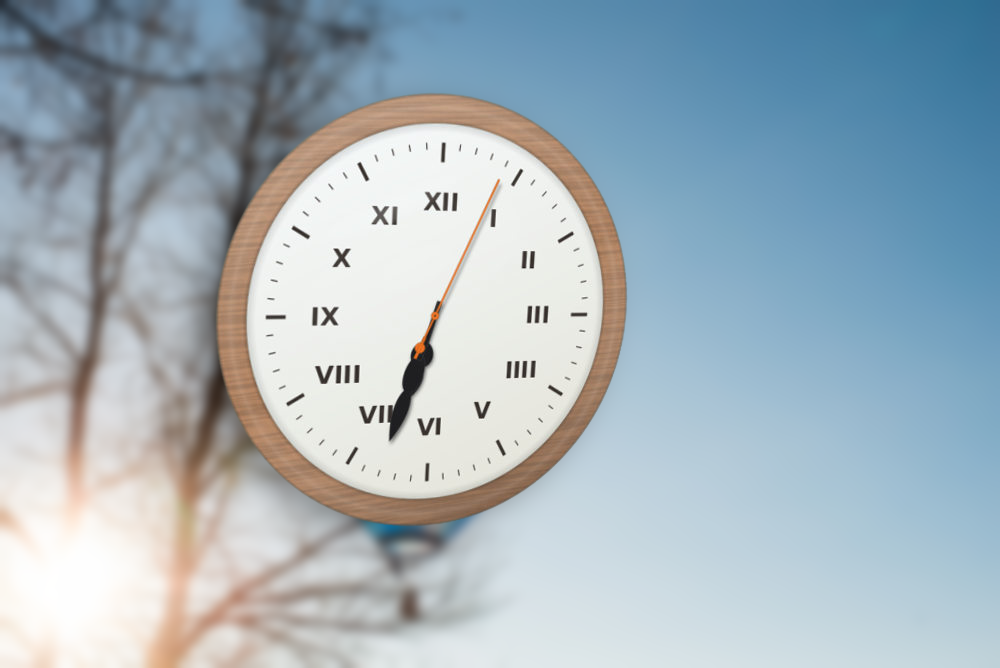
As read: {"hour": 6, "minute": 33, "second": 4}
